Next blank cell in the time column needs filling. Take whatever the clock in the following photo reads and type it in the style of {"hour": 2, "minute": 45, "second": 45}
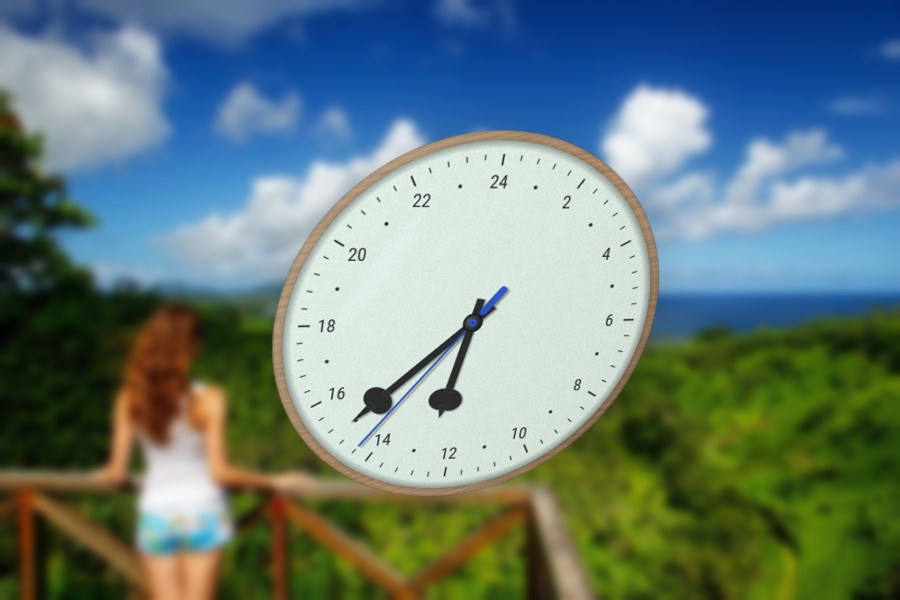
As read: {"hour": 12, "minute": 37, "second": 36}
